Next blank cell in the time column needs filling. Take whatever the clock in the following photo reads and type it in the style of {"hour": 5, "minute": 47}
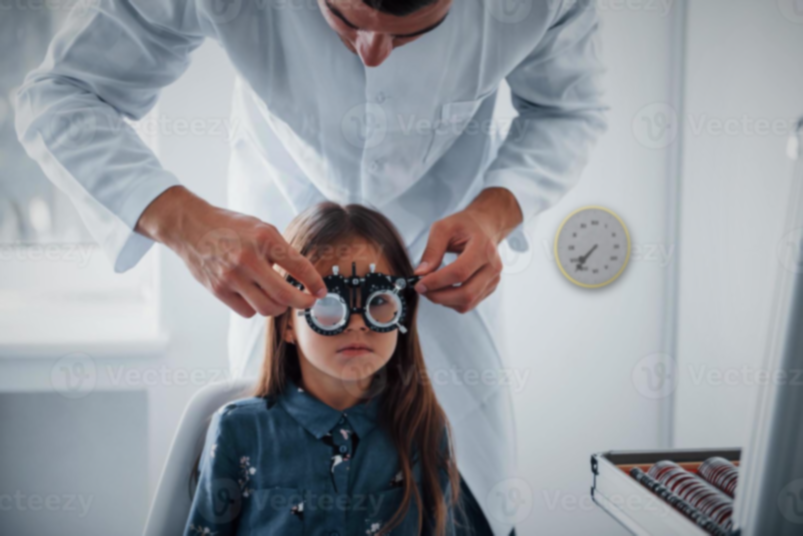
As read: {"hour": 7, "minute": 37}
